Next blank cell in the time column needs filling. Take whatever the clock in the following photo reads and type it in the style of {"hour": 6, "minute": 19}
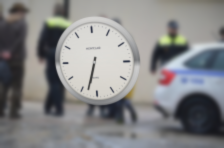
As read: {"hour": 6, "minute": 33}
